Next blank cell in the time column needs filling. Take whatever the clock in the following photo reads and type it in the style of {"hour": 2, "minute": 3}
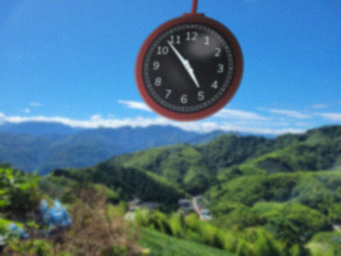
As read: {"hour": 4, "minute": 53}
